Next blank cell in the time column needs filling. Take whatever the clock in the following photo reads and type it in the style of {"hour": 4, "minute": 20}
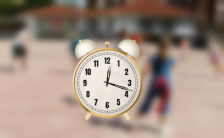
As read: {"hour": 12, "minute": 18}
